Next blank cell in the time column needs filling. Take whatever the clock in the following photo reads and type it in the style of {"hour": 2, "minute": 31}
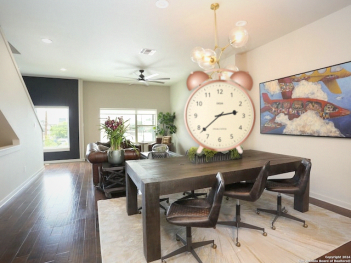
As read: {"hour": 2, "minute": 38}
